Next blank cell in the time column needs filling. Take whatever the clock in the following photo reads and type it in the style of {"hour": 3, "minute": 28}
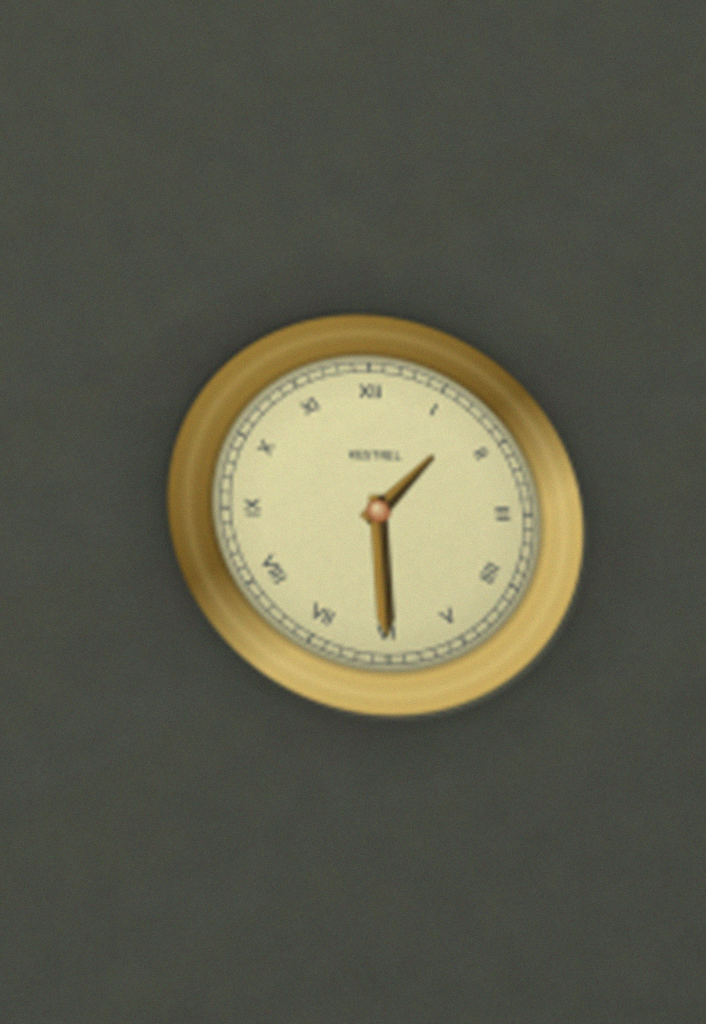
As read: {"hour": 1, "minute": 30}
